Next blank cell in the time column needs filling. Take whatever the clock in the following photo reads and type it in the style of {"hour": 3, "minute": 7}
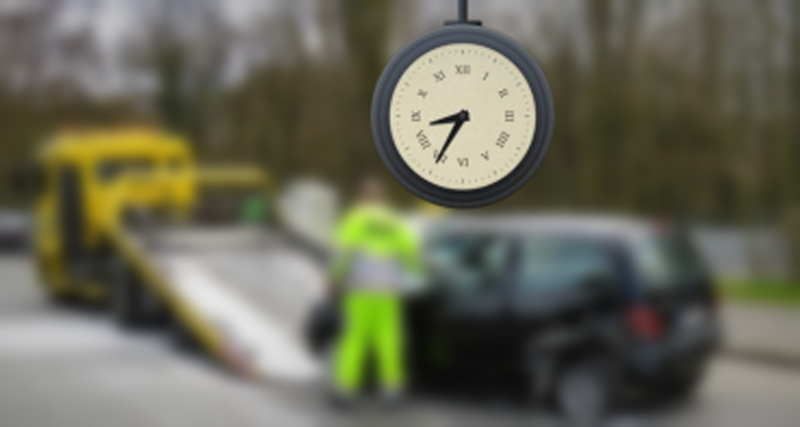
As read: {"hour": 8, "minute": 35}
